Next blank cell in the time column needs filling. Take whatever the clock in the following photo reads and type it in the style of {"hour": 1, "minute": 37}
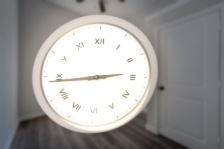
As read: {"hour": 2, "minute": 44}
